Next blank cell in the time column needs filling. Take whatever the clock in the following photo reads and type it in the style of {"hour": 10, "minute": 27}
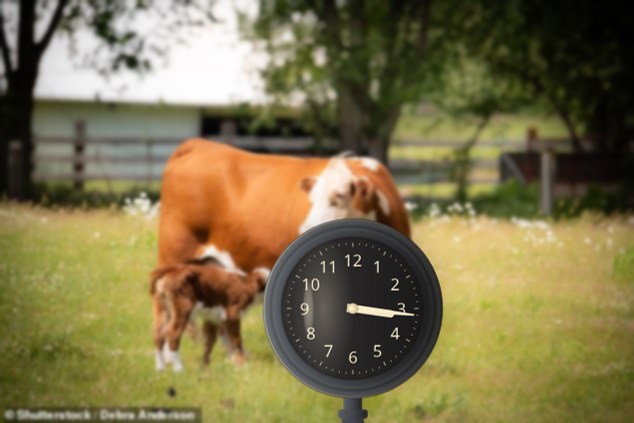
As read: {"hour": 3, "minute": 16}
